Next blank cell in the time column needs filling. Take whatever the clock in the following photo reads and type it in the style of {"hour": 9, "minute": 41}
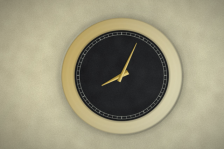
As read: {"hour": 8, "minute": 4}
